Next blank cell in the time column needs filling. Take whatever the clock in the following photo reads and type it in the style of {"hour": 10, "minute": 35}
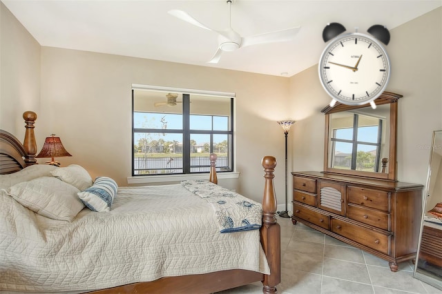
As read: {"hour": 12, "minute": 47}
